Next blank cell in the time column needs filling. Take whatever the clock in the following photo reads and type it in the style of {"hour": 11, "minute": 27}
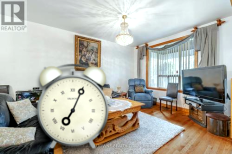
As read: {"hour": 7, "minute": 4}
